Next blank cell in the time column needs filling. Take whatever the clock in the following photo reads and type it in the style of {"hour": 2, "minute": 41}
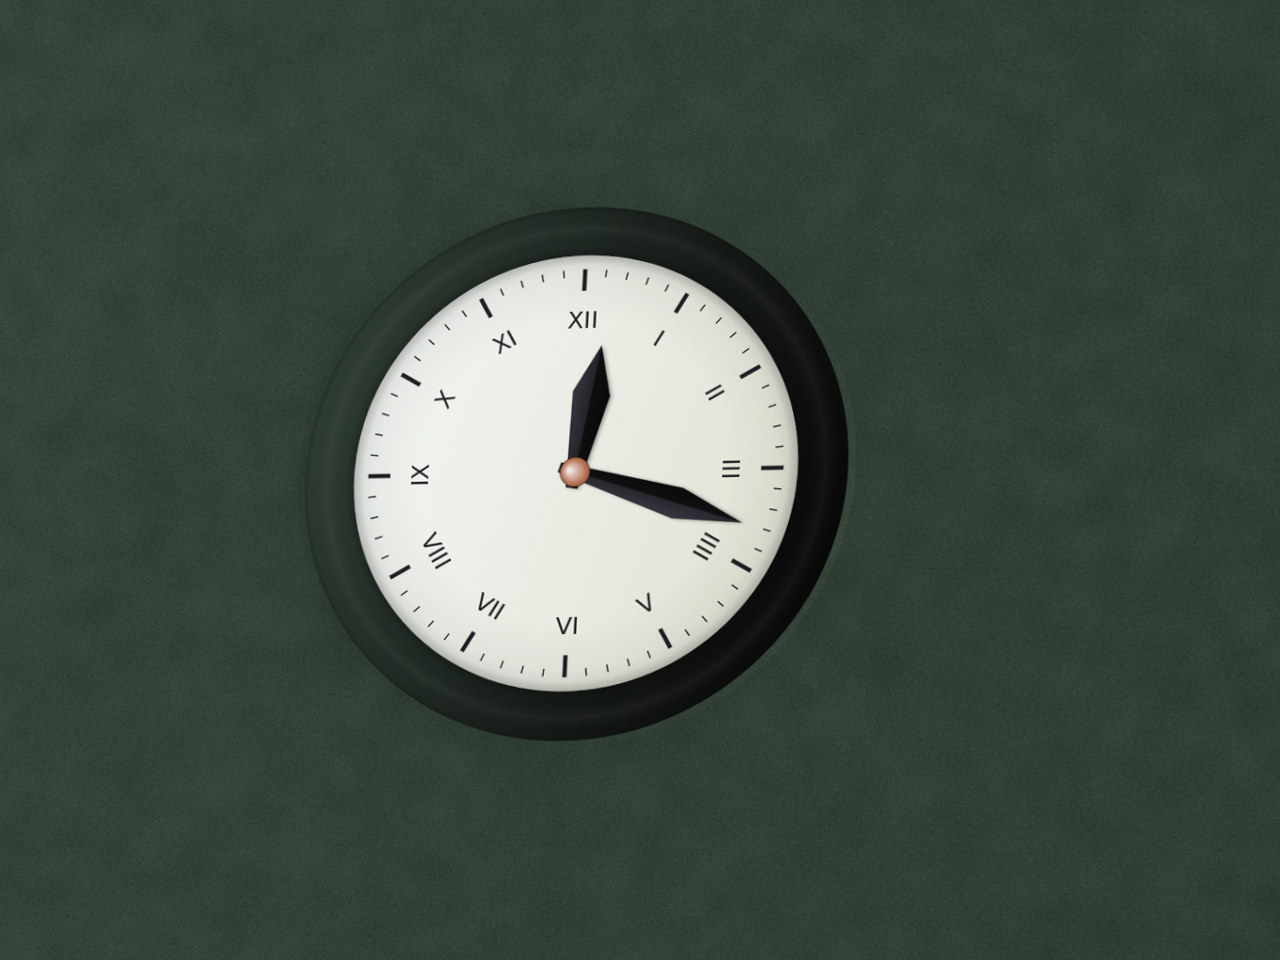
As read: {"hour": 12, "minute": 18}
